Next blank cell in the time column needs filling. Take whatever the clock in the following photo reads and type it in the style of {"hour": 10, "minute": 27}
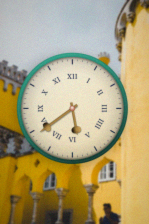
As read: {"hour": 5, "minute": 39}
